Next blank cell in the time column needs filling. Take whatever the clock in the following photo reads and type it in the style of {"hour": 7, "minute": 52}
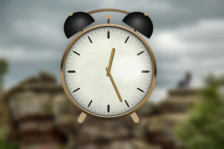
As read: {"hour": 12, "minute": 26}
